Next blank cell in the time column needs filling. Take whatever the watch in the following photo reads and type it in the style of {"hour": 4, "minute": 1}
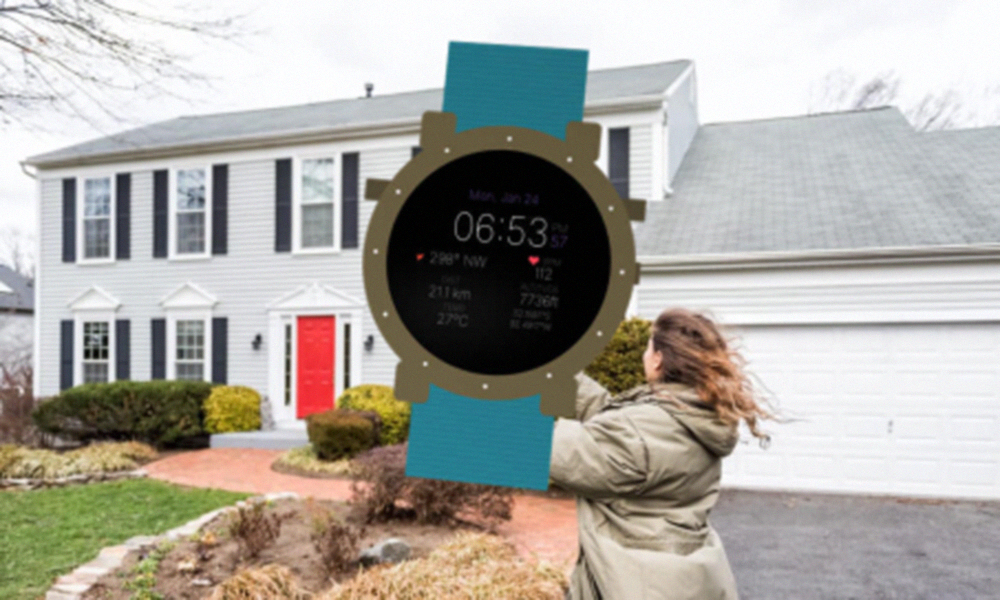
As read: {"hour": 6, "minute": 53}
